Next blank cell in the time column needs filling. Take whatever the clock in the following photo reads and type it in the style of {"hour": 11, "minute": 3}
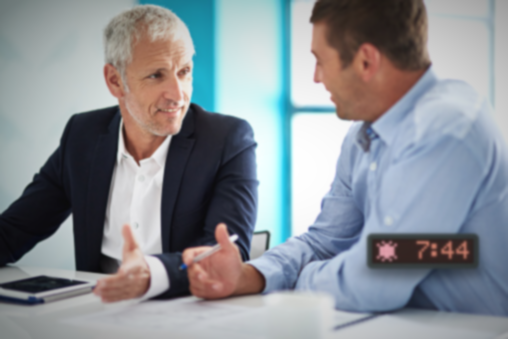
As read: {"hour": 7, "minute": 44}
